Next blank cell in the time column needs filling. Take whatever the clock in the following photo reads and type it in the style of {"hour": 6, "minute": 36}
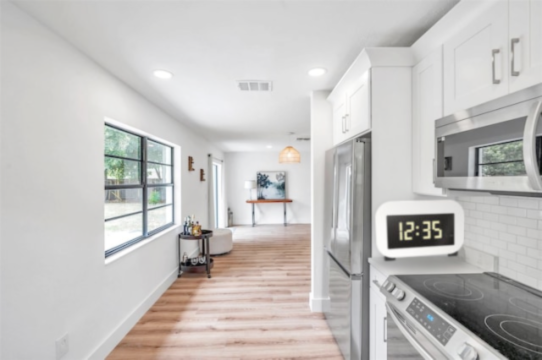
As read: {"hour": 12, "minute": 35}
